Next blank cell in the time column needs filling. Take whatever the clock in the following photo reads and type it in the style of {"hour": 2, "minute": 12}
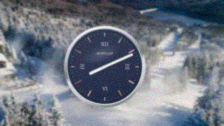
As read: {"hour": 8, "minute": 11}
